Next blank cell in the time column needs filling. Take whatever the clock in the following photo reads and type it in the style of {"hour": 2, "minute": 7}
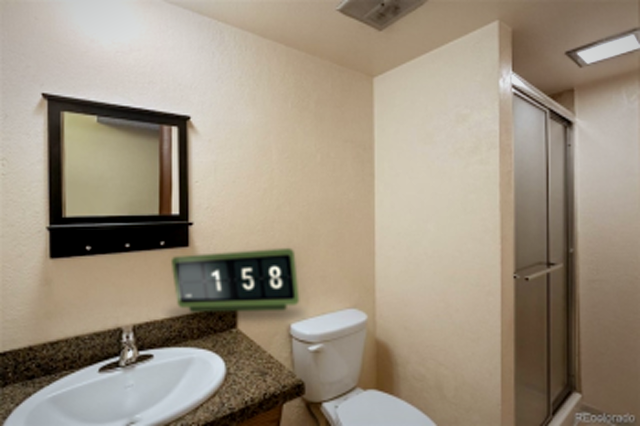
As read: {"hour": 1, "minute": 58}
